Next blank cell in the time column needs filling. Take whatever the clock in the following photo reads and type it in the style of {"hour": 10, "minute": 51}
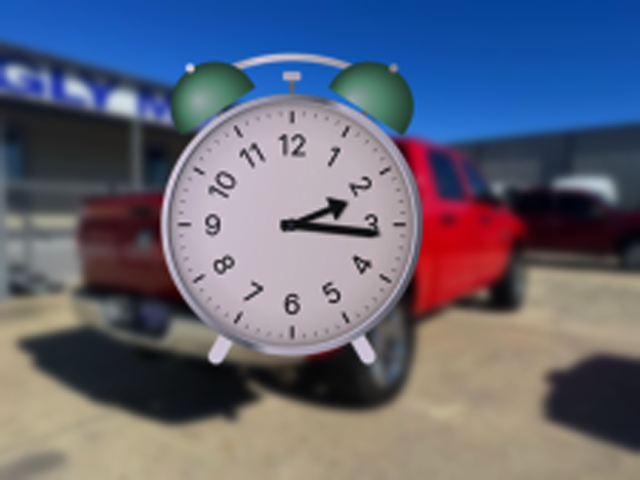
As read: {"hour": 2, "minute": 16}
